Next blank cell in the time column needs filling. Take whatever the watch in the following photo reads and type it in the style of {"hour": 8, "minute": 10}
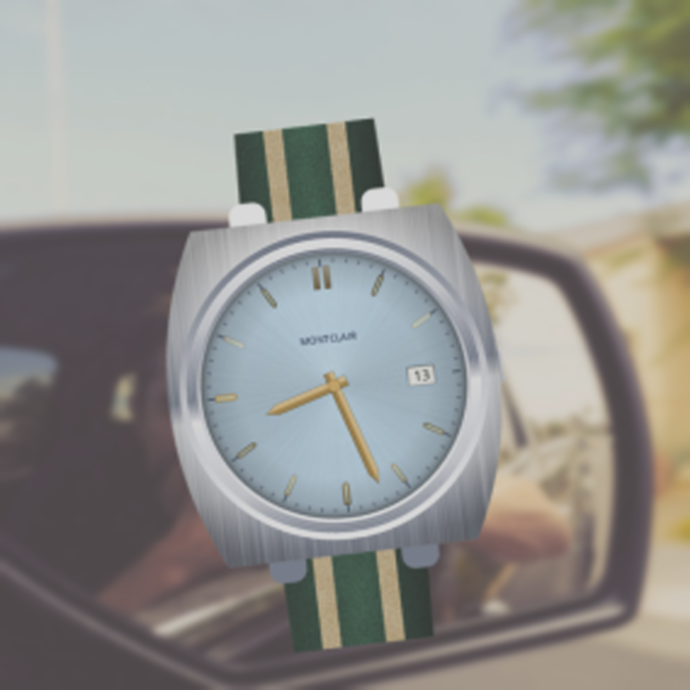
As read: {"hour": 8, "minute": 27}
